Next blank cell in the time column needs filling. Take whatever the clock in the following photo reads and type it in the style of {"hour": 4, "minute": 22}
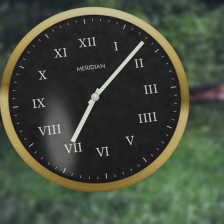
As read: {"hour": 7, "minute": 8}
